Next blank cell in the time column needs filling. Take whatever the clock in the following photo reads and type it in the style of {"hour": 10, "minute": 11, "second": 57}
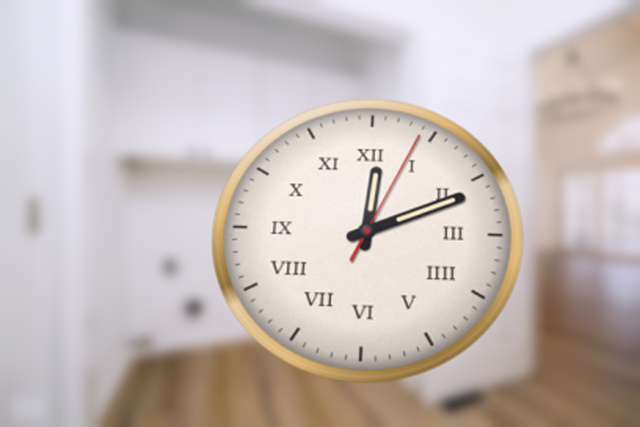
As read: {"hour": 12, "minute": 11, "second": 4}
